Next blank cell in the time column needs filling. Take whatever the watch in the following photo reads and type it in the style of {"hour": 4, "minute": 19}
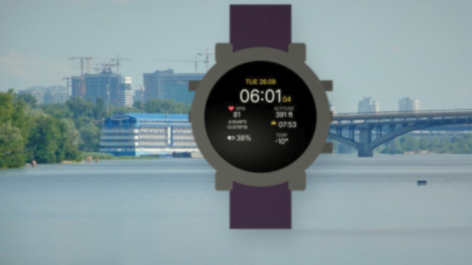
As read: {"hour": 6, "minute": 1}
